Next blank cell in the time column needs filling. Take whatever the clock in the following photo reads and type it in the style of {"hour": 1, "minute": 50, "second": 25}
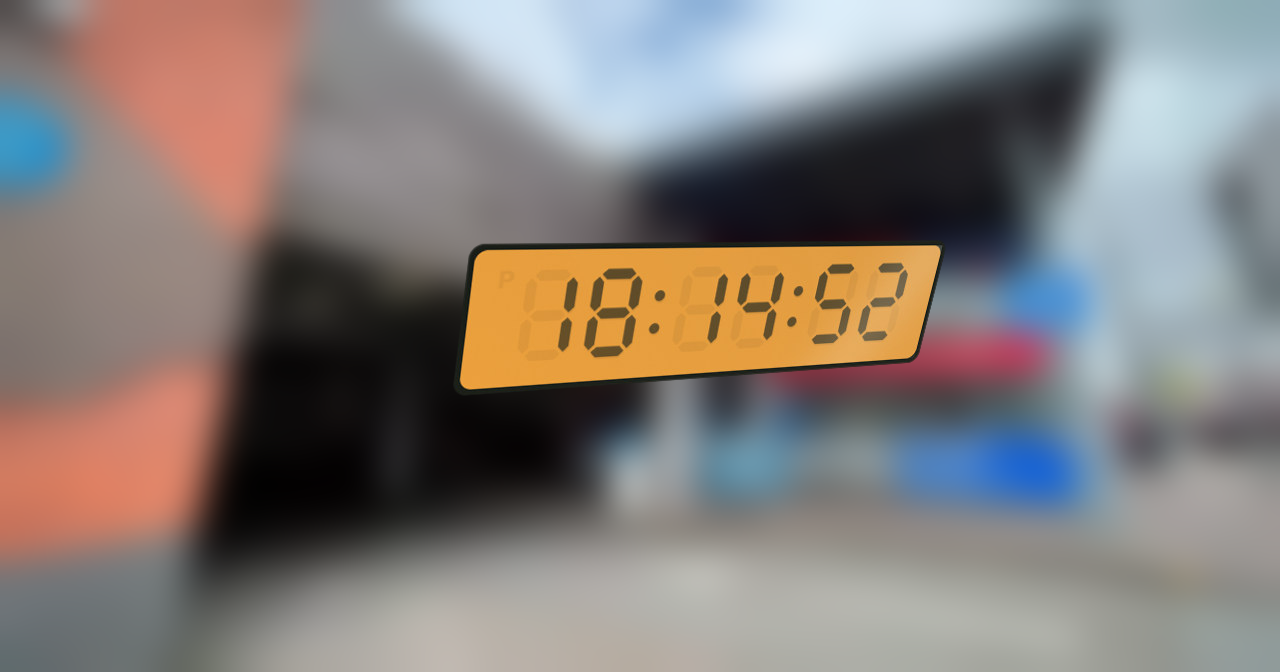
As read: {"hour": 18, "minute": 14, "second": 52}
